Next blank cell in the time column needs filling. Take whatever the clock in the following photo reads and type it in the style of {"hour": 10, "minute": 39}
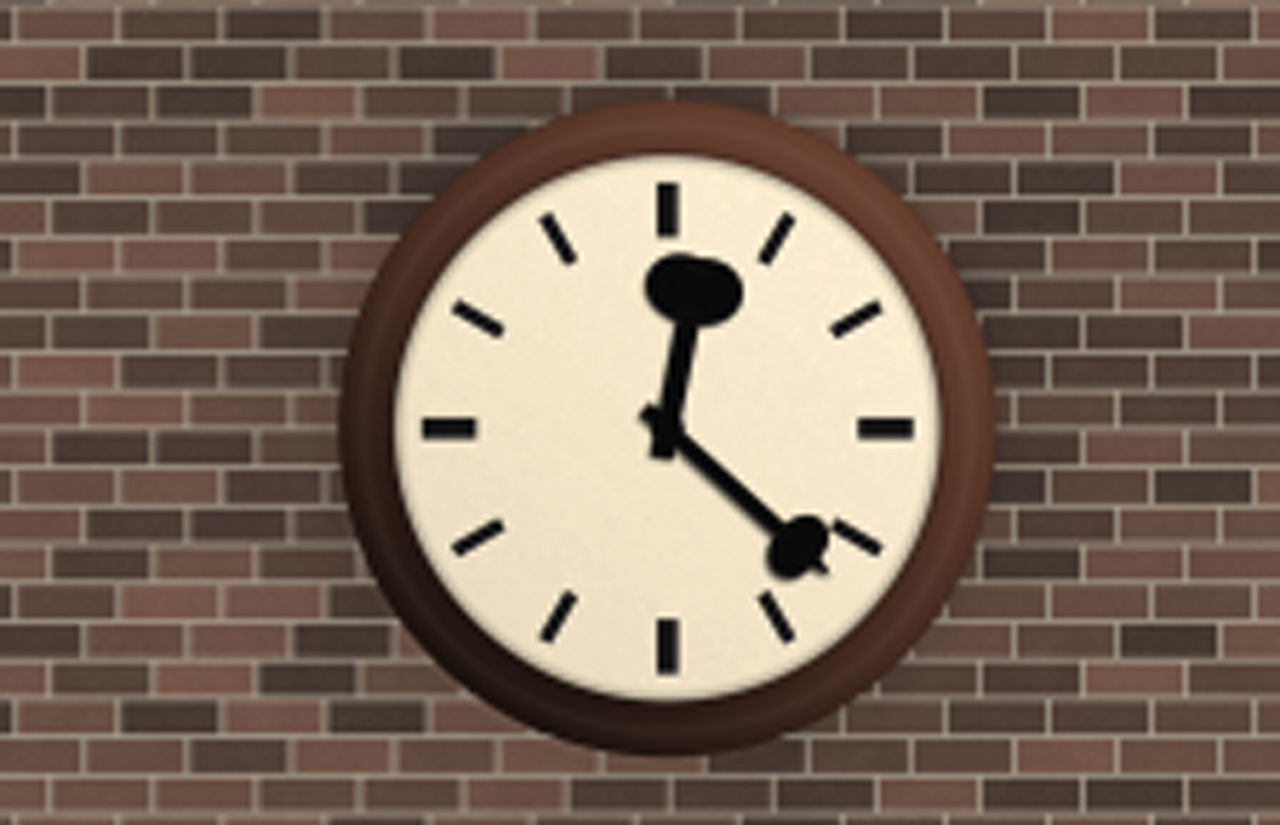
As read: {"hour": 12, "minute": 22}
